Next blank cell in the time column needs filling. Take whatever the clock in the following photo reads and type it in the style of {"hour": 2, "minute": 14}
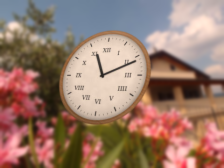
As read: {"hour": 11, "minute": 11}
